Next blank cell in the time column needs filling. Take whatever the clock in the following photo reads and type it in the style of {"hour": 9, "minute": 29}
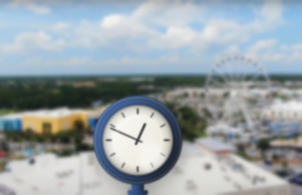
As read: {"hour": 12, "minute": 49}
